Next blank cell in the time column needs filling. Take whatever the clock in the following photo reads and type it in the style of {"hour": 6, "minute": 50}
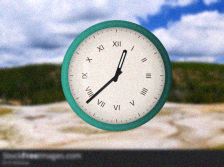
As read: {"hour": 12, "minute": 38}
